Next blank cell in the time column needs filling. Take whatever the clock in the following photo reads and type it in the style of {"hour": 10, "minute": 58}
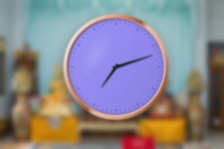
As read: {"hour": 7, "minute": 12}
